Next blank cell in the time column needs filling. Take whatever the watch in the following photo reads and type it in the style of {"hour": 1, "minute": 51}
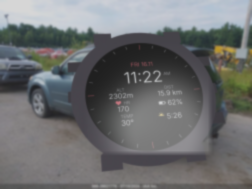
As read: {"hour": 11, "minute": 22}
